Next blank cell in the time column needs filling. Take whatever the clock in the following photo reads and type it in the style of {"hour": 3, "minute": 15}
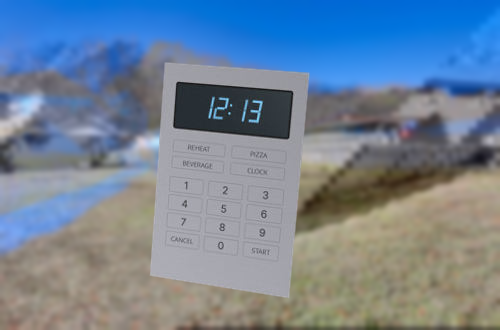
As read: {"hour": 12, "minute": 13}
